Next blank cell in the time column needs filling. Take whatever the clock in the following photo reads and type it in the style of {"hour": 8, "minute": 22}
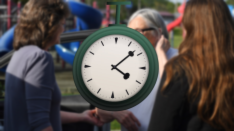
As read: {"hour": 4, "minute": 8}
